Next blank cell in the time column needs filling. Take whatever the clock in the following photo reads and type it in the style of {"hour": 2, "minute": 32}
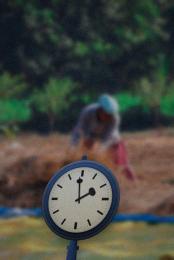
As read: {"hour": 1, "minute": 59}
